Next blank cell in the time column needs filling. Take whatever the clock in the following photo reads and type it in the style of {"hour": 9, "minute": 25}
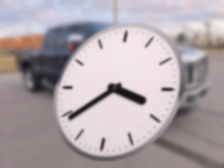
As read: {"hour": 3, "minute": 39}
